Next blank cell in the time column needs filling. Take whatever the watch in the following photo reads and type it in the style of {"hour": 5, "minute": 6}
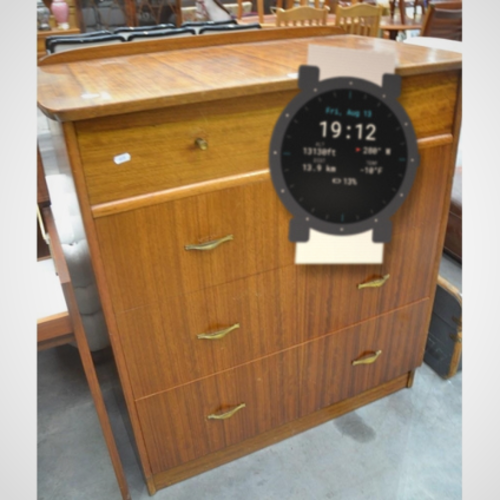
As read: {"hour": 19, "minute": 12}
